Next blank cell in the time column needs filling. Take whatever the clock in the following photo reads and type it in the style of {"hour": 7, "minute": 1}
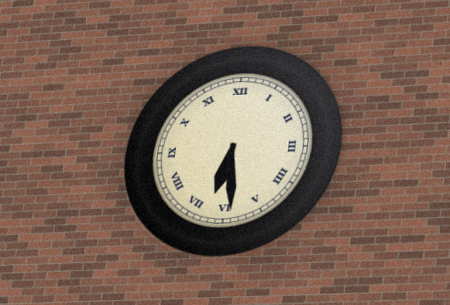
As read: {"hour": 6, "minute": 29}
